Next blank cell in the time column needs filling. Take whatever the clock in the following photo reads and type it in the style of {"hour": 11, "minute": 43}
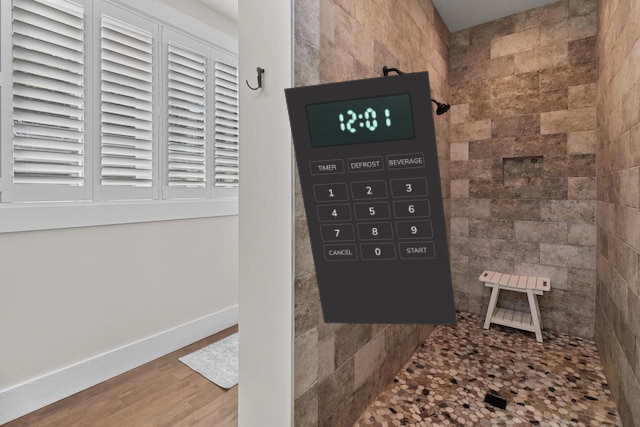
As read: {"hour": 12, "minute": 1}
